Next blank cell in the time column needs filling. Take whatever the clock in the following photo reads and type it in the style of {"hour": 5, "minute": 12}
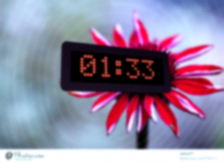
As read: {"hour": 1, "minute": 33}
